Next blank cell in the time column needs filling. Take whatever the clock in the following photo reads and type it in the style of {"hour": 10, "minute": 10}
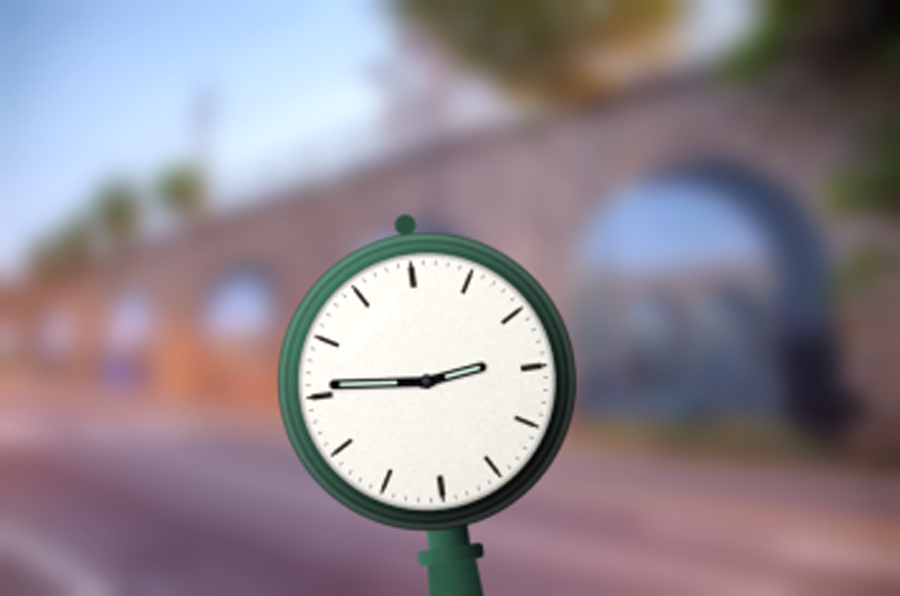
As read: {"hour": 2, "minute": 46}
